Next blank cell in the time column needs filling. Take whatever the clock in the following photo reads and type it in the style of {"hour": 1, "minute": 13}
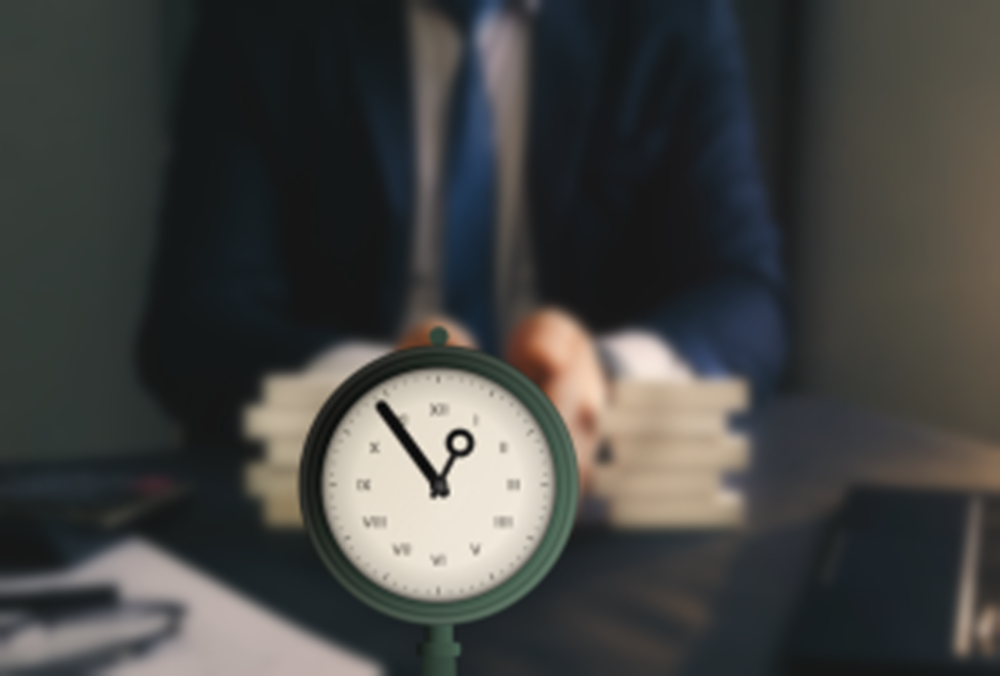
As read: {"hour": 12, "minute": 54}
